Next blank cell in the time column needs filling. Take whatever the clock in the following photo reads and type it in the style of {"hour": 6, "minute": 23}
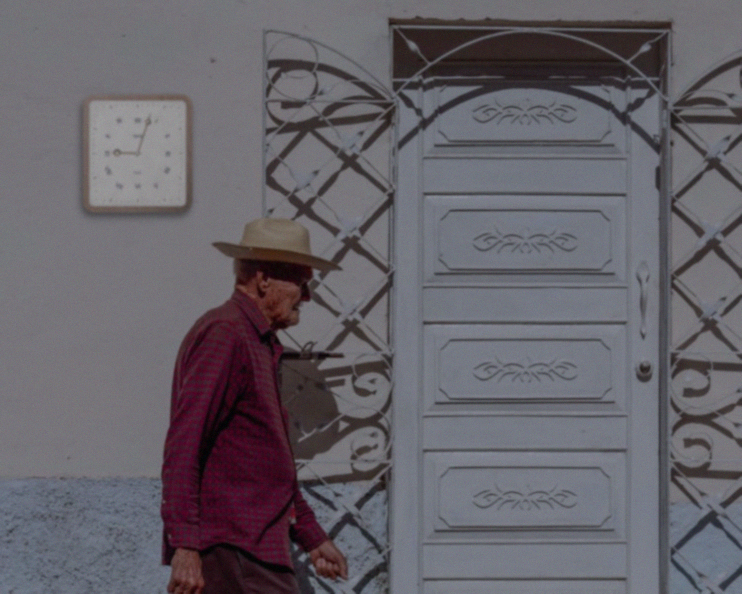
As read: {"hour": 9, "minute": 3}
